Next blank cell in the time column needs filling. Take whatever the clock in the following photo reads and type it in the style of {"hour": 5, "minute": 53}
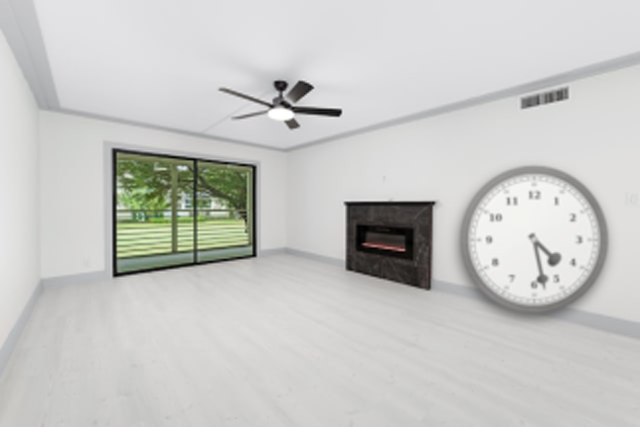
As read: {"hour": 4, "minute": 28}
